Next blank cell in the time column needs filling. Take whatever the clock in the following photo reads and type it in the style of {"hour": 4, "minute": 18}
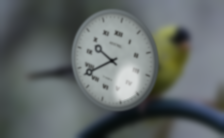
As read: {"hour": 9, "minute": 38}
